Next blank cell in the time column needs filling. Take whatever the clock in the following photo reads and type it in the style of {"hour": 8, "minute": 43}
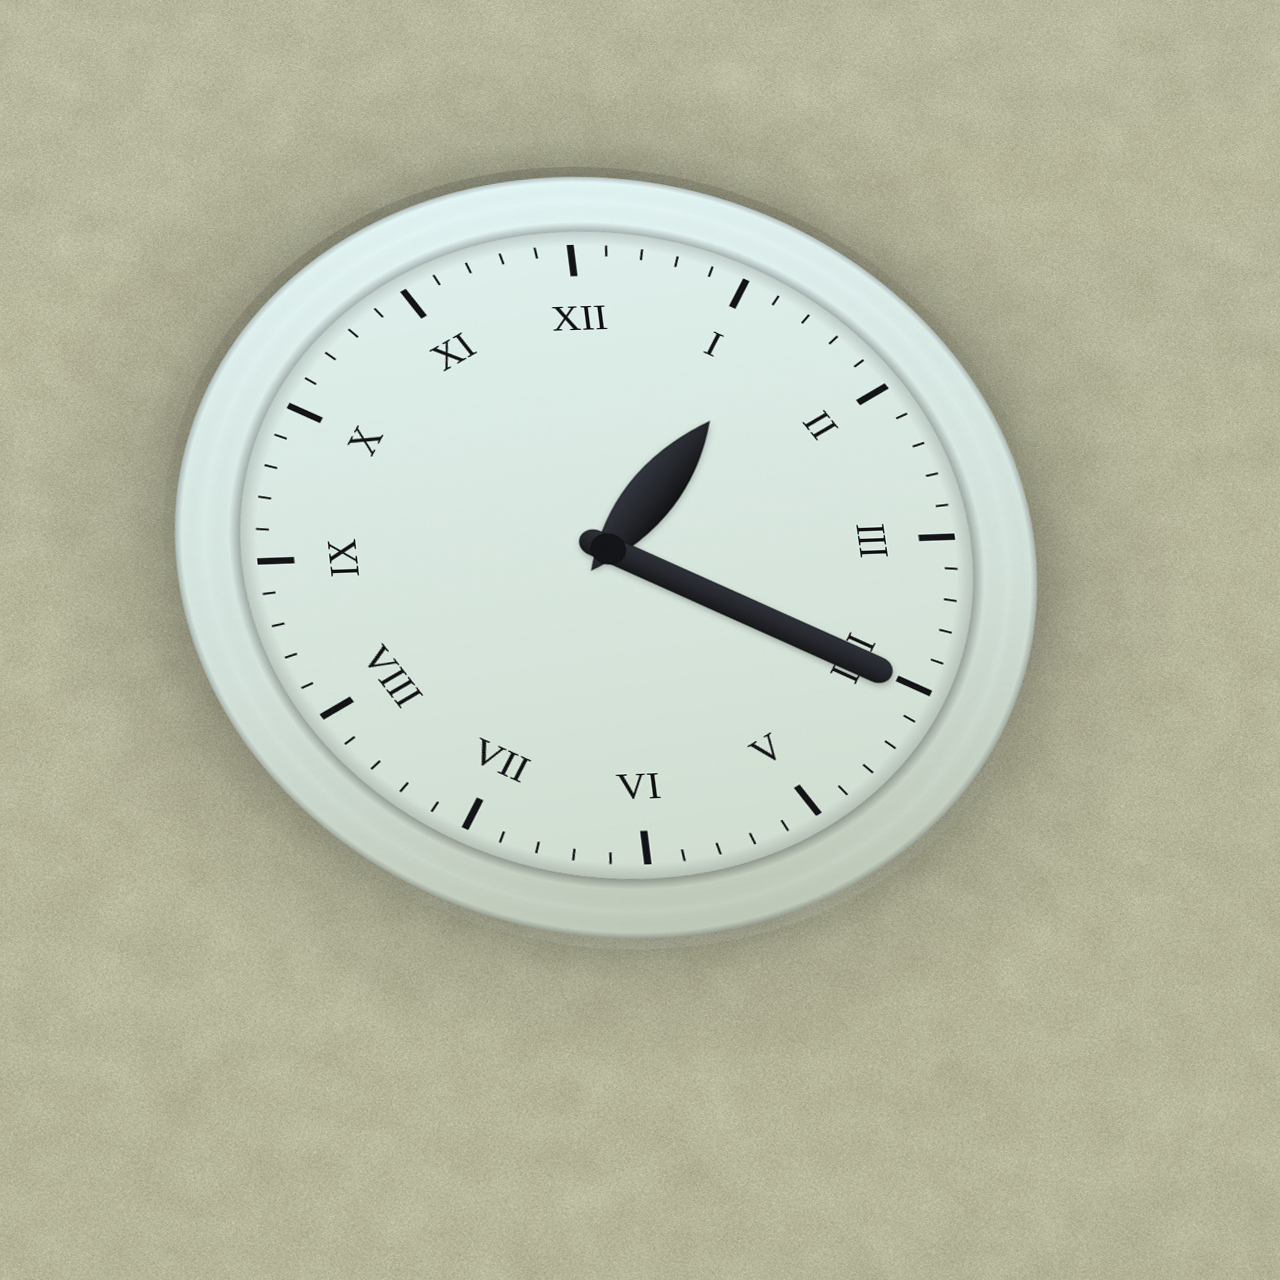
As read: {"hour": 1, "minute": 20}
